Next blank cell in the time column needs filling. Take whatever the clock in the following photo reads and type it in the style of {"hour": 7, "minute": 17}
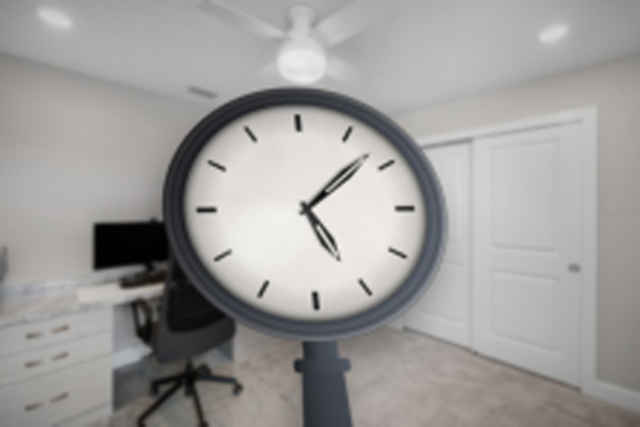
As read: {"hour": 5, "minute": 8}
